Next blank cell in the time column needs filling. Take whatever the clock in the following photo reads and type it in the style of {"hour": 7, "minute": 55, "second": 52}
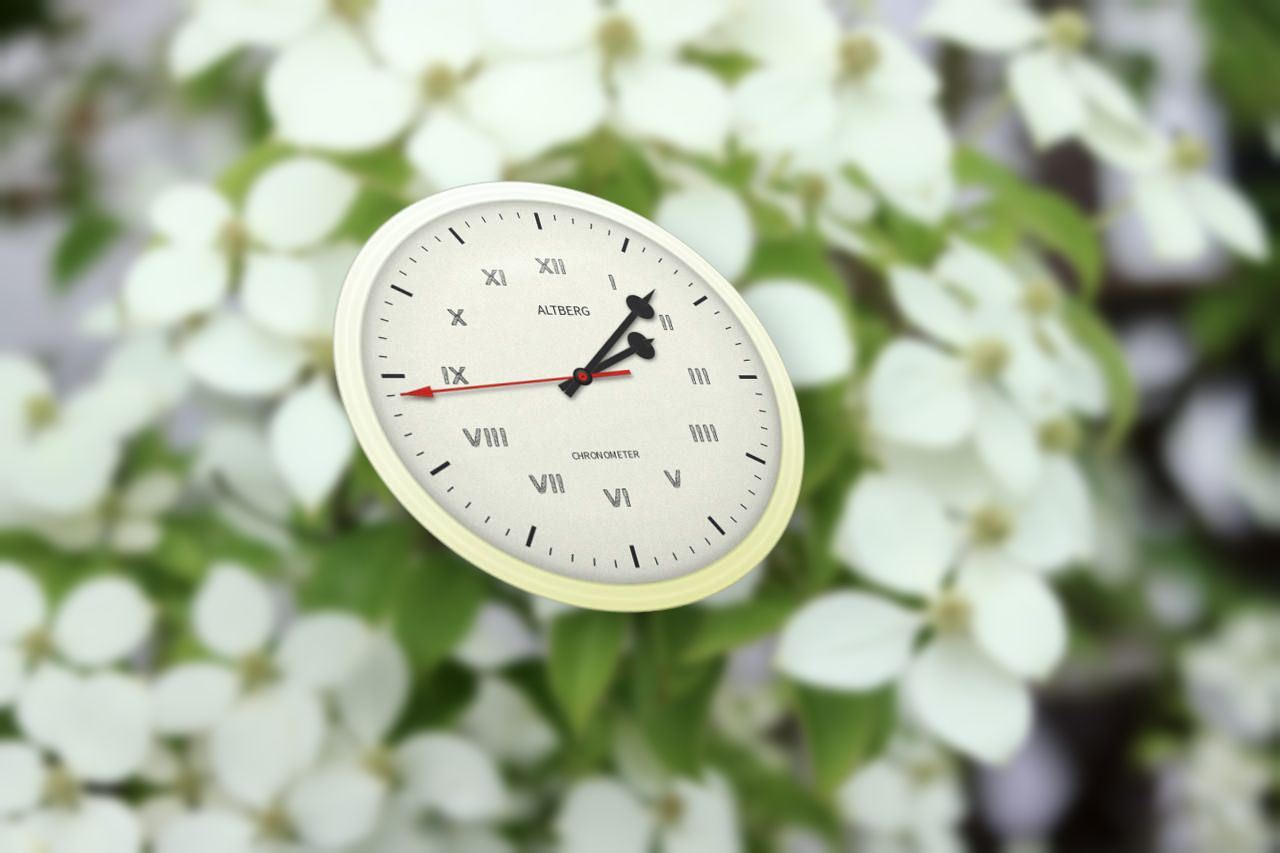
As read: {"hour": 2, "minute": 7, "second": 44}
